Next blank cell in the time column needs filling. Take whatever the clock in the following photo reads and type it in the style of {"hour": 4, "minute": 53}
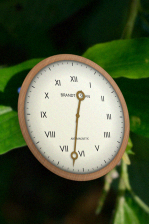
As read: {"hour": 12, "minute": 32}
